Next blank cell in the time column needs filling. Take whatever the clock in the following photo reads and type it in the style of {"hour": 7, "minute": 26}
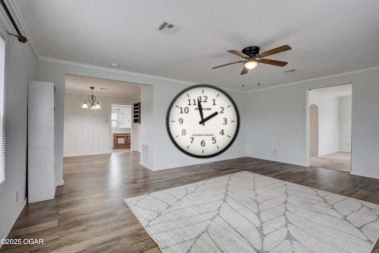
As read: {"hour": 1, "minute": 58}
